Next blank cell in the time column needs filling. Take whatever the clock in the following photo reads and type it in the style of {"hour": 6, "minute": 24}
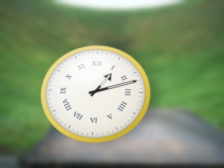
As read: {"hour": 1, "minute": 12}
